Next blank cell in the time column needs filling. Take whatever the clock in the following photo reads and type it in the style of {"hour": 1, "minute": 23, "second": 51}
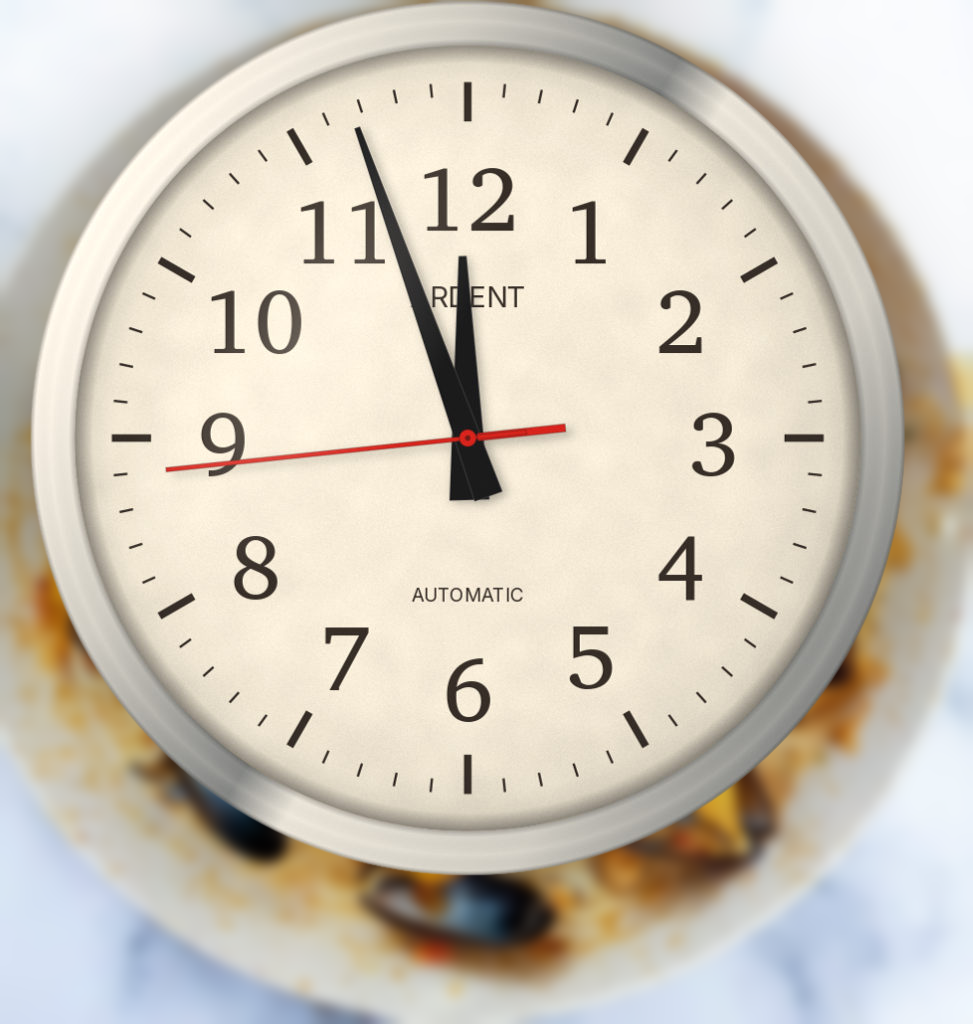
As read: {"hour": 11, "minute": 56, "second": 44}
